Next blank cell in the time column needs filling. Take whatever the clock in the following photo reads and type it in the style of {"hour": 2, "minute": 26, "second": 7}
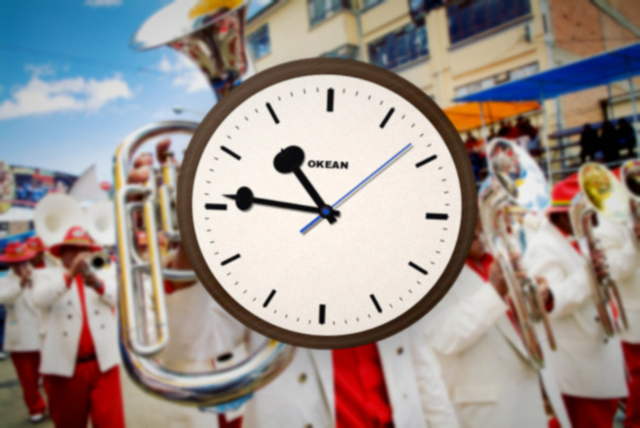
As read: {"hour": 10, "minute": 46, "second": 8}
